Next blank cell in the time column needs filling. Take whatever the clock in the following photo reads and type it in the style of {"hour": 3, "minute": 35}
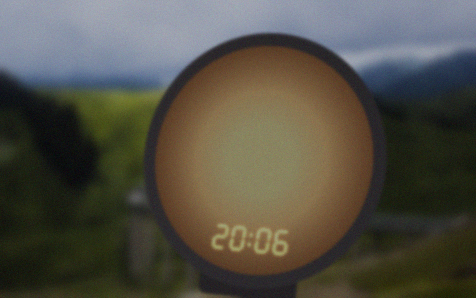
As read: {"hour": 20, "minute": 6}
